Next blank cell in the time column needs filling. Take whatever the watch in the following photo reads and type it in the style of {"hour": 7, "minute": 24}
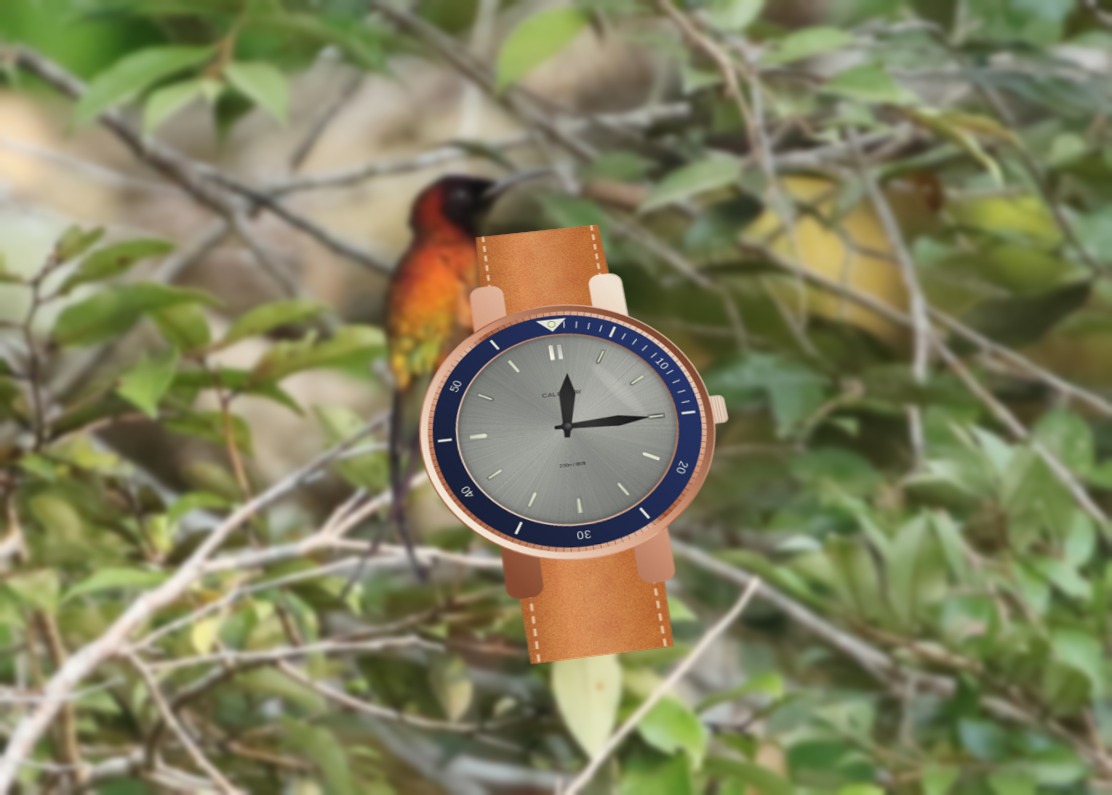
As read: {"hour": 12, "minute": 15}
